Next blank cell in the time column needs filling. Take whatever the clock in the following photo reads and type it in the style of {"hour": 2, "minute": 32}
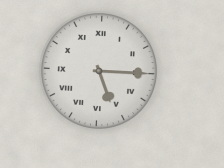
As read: {"hour": 5, "minute": 15}
